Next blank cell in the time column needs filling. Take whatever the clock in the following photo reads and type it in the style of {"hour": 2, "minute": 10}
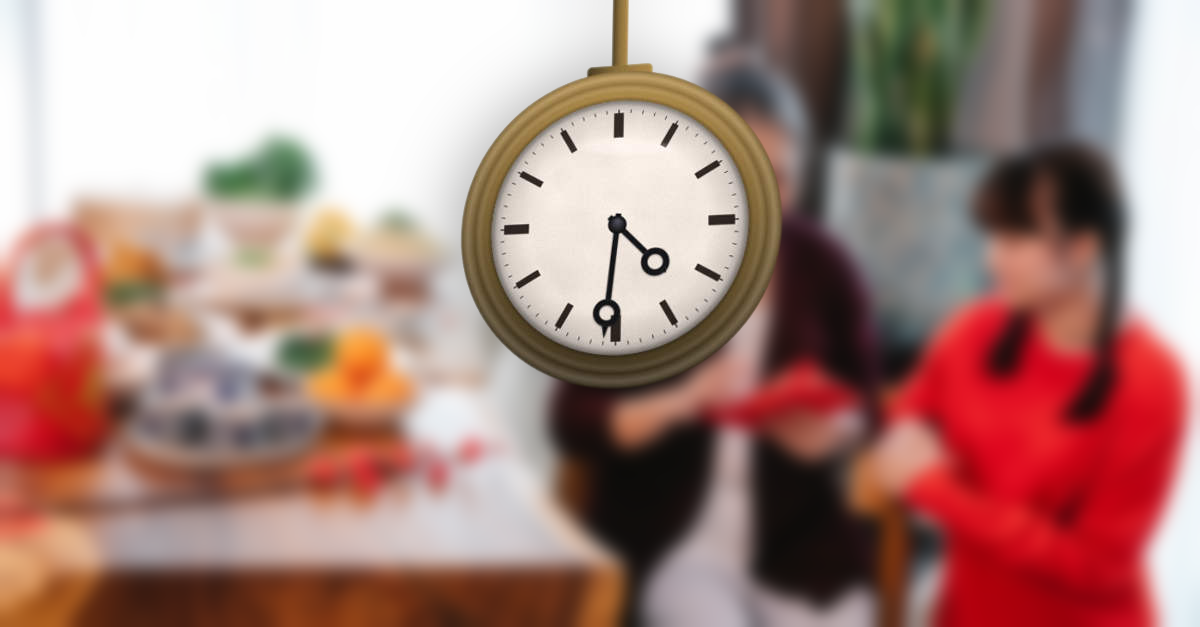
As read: {"hour": 4, "minute": 31}
